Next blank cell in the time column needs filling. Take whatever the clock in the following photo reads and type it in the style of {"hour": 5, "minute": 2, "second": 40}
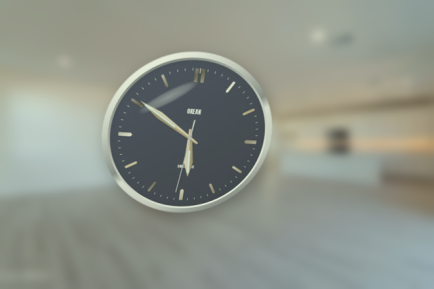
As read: {"hour": 5, "minute": 50, "second": 31}
